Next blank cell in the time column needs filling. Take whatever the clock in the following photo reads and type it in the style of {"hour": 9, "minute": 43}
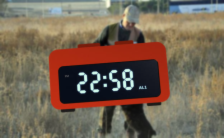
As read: {"hour": 22, "minute": 58}
